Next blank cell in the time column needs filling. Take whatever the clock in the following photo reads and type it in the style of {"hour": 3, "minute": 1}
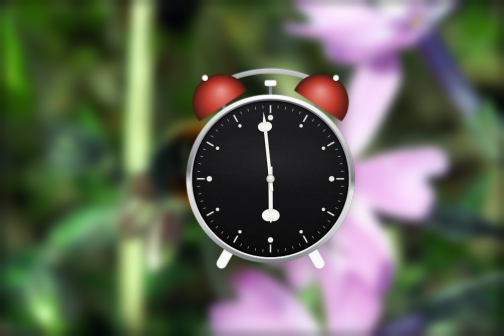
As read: {"hour": 5, "minute": 59}
